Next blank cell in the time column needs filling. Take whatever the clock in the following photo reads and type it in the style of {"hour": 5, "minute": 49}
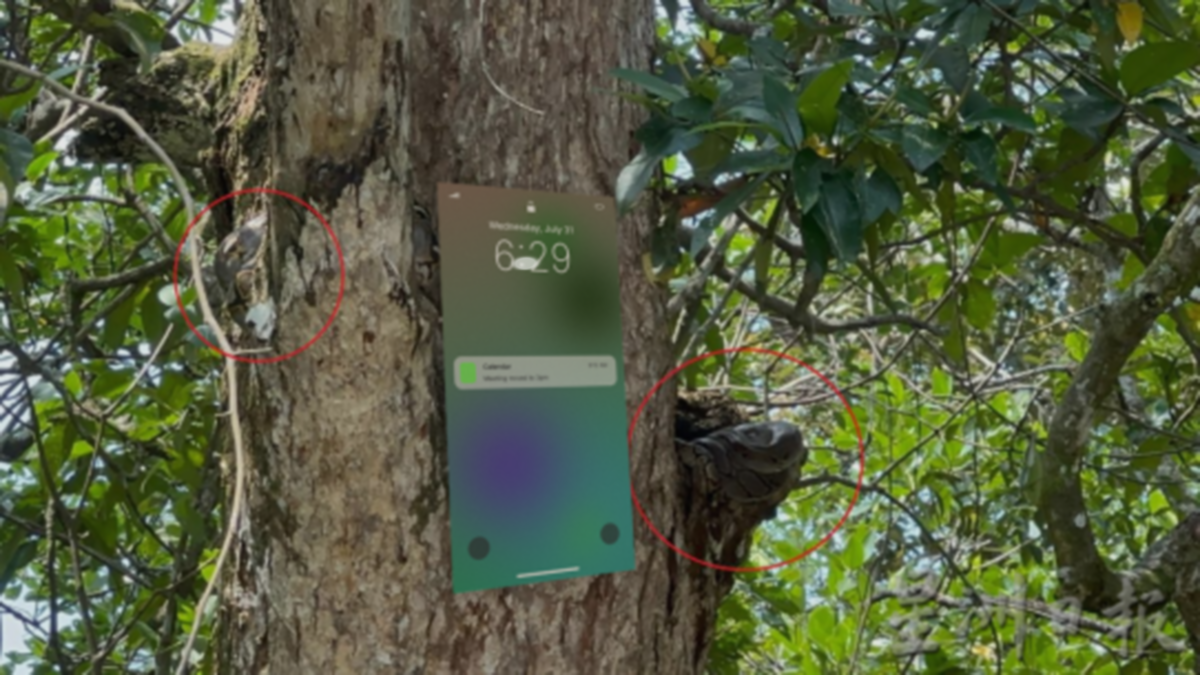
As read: {"hour": 6, "minute": 29}
